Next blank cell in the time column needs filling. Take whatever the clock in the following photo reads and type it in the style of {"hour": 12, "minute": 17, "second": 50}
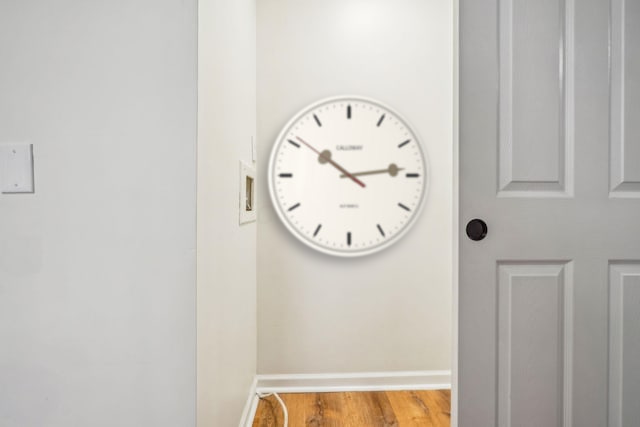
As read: {"hour": 10, "minute": 13, "second": 51}
